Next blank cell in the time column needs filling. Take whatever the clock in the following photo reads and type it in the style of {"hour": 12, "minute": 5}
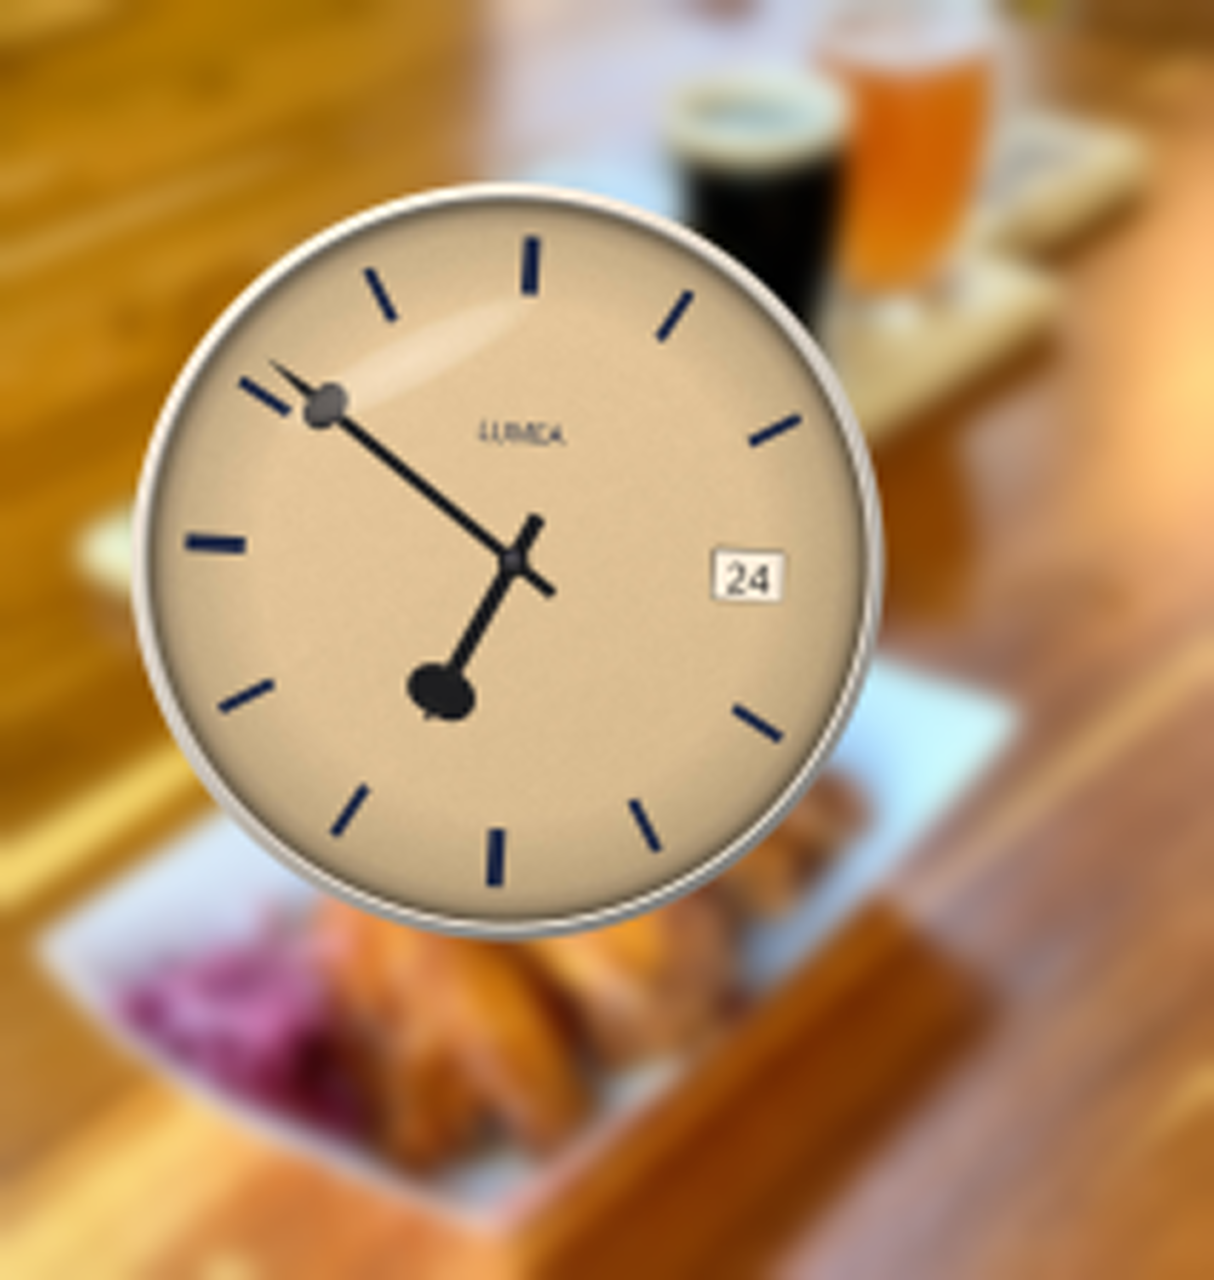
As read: {"hour": 6, "minute": 51}
